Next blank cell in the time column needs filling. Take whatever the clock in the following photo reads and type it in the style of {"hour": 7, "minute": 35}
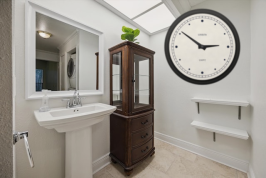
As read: {"hour": 2, "minute": 51}
